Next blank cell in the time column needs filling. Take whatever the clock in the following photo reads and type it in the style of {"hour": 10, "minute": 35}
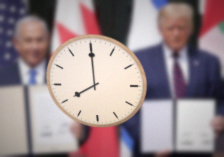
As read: {"hour": 8, "minute": 0}
